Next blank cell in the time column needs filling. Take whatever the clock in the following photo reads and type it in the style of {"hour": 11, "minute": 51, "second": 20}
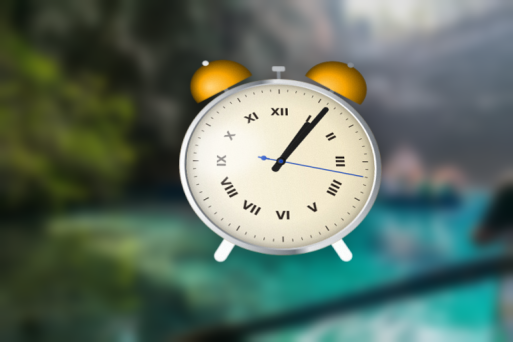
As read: {"hour": 1, "minute": 6, "second": 17}
